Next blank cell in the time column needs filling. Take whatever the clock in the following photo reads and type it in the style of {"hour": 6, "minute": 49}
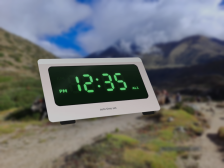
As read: {"hour": 12, "minute": 35}
